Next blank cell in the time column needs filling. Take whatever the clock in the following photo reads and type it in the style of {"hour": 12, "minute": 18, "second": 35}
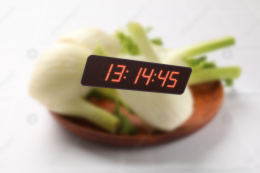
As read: {"hour": 13, "minute": 14, "second": 45}
